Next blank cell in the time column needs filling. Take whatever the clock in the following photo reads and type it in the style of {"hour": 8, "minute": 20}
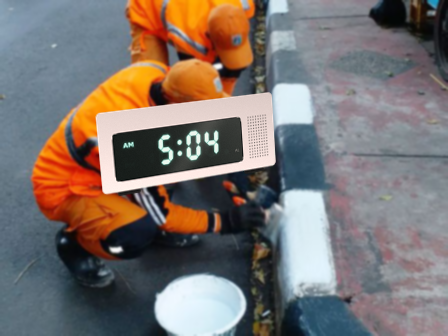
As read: {"hour": 5, "minute": 4}
